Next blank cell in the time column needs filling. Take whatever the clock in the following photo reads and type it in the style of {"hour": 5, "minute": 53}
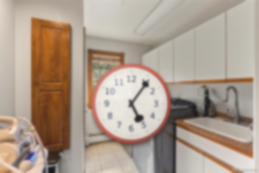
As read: {"hour": 5, "minute": 6}
